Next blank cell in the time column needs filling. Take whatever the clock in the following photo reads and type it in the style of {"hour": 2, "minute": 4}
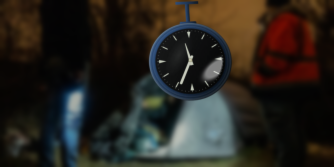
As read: {"hour": 11, "minute": 34}
